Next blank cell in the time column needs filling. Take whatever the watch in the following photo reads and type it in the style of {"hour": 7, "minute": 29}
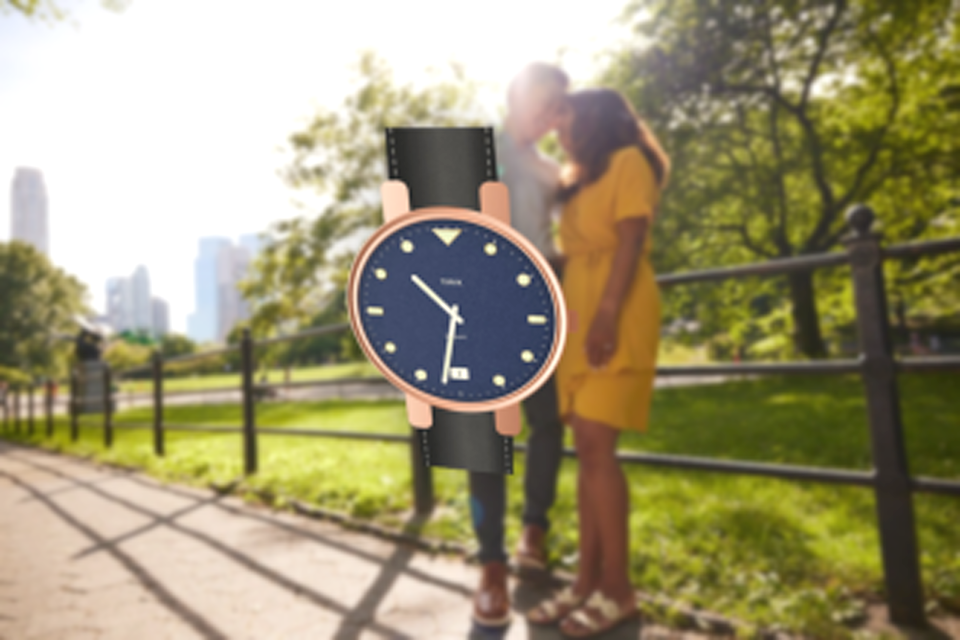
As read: {"hour": 10, "minute": 32}
